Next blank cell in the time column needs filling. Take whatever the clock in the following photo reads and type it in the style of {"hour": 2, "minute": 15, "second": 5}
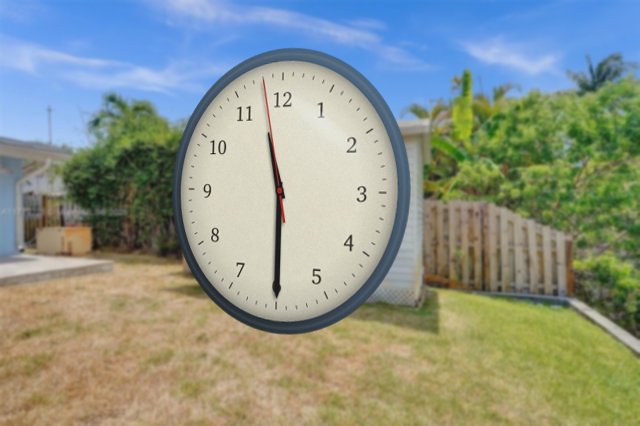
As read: {"hour": 11, "minute": 29, "second": 58}
